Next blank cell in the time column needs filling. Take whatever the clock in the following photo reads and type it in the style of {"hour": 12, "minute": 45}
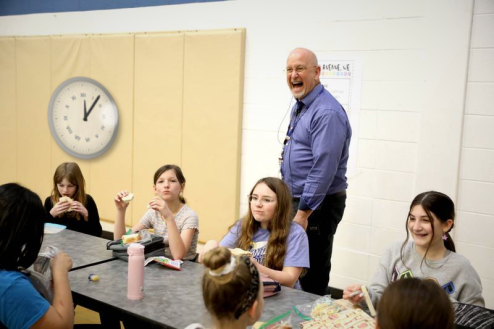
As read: {"hour": 12, "minute": 7}
